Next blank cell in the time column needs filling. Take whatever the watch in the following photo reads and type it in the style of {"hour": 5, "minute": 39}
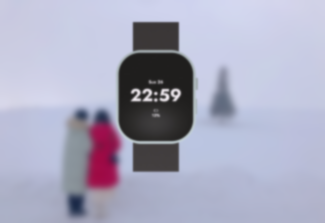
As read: {"hour": 22, "minute": 59}
